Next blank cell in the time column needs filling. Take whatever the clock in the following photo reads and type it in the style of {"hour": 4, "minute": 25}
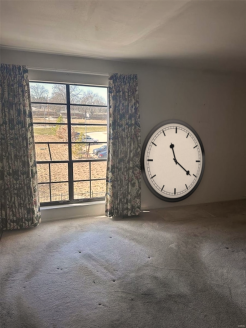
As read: {"hour": 11, "minute": 21}
